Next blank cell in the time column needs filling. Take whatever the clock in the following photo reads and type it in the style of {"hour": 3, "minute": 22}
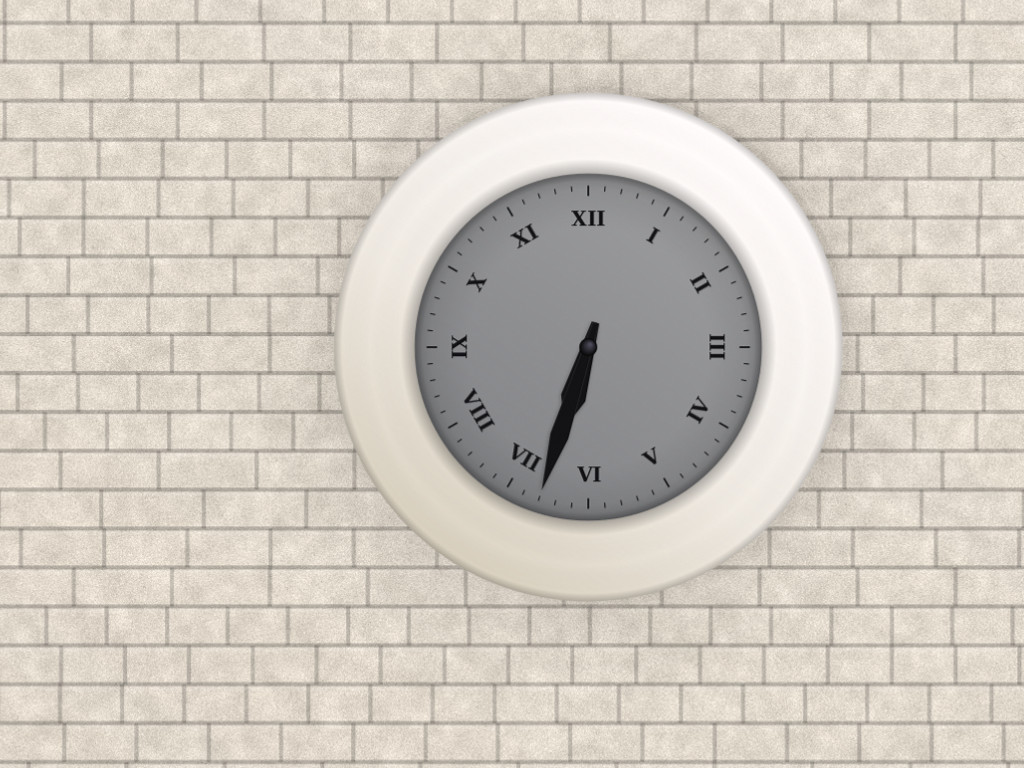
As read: {"hour": 6, "minute": 33}
